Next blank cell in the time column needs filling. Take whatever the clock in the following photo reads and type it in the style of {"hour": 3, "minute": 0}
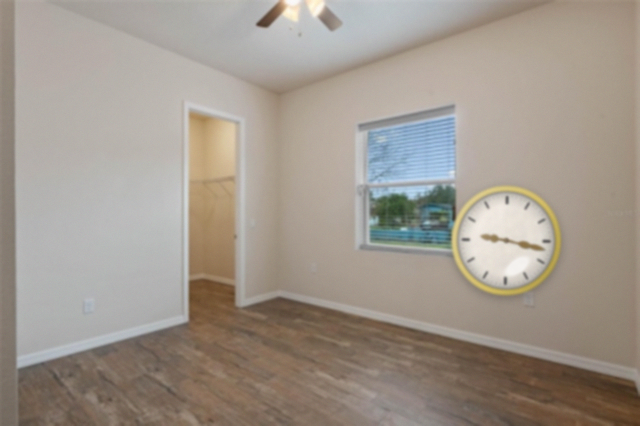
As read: {"hour": 9, "minute": 17}
